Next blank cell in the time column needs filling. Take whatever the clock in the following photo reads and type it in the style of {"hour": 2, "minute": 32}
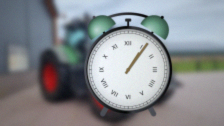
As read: {"hour": 1, "minute": 6}
